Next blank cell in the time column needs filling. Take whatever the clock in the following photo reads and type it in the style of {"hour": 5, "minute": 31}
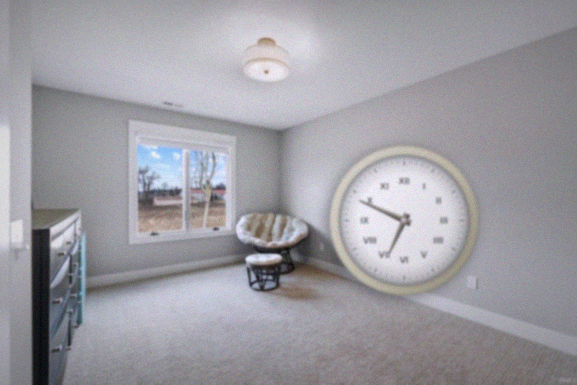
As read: {"hour": 6, "minute": 49}
